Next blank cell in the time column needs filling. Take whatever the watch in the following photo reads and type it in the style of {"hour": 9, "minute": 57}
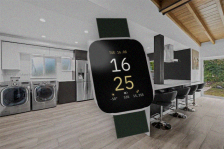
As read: {"hour": 16, "minute": 25}
